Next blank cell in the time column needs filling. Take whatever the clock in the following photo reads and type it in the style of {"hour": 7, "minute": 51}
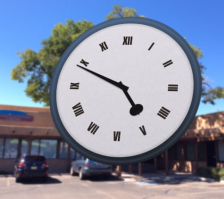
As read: {"hour": 4, "minute": 49}
